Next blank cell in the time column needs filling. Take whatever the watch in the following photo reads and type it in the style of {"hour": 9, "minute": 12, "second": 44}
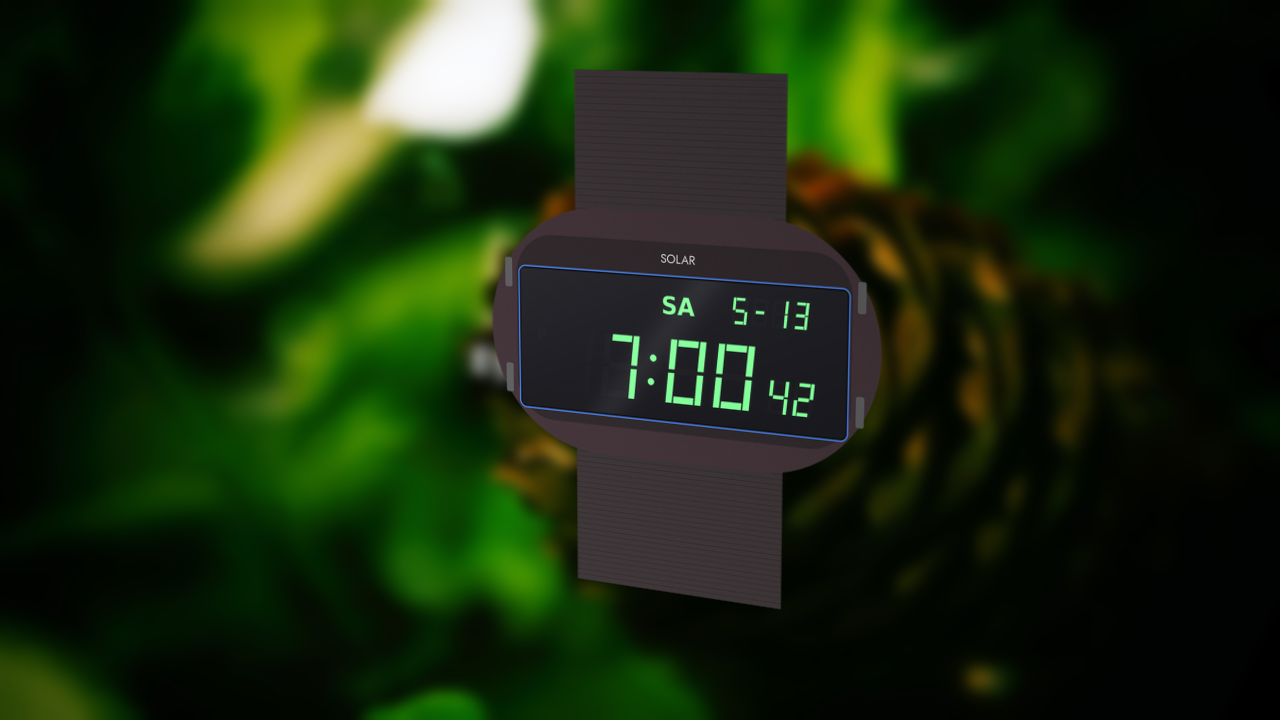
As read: {"hour": 7, "minute": 0, "second": 42}
